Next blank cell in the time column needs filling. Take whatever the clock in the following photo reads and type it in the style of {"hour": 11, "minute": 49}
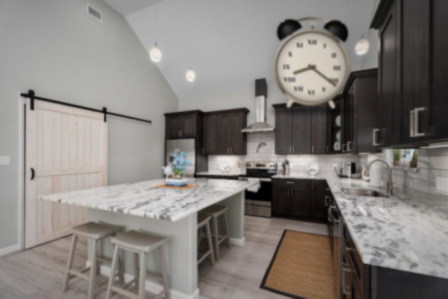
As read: {"hour": 8, "minute": 21}
